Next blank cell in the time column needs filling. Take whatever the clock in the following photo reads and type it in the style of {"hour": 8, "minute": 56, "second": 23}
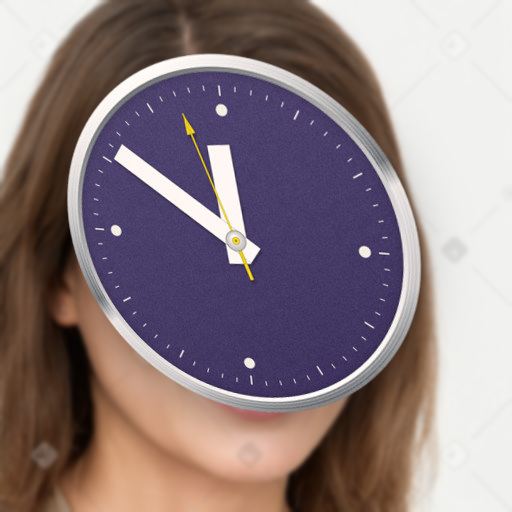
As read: {"hour": 11, "minute": 50, "second": 57}
